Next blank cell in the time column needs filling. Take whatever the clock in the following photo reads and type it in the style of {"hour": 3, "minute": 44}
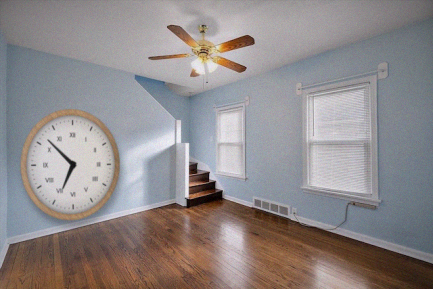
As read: {"hour": 6, "minute": 52}
